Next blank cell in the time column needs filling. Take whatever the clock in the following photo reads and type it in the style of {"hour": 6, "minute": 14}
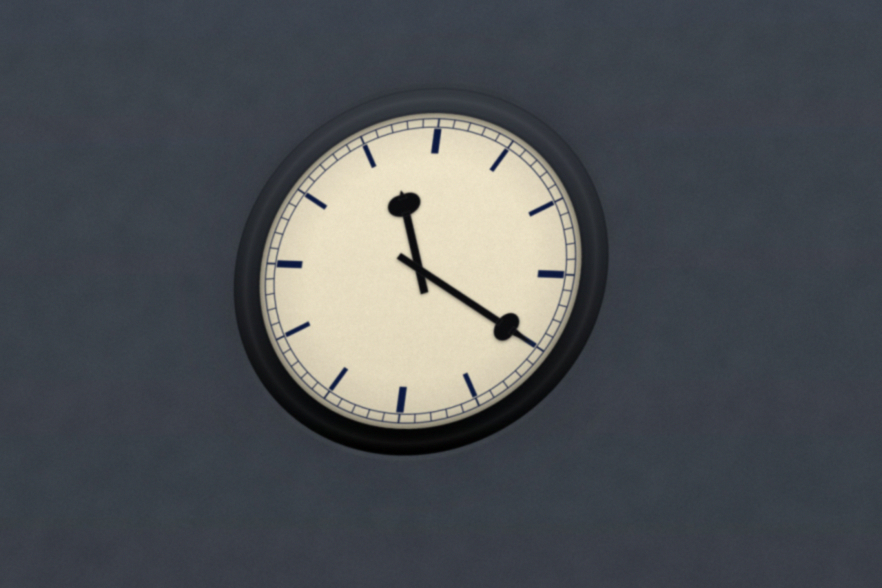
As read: {"hour": 11, "minute": 20}
